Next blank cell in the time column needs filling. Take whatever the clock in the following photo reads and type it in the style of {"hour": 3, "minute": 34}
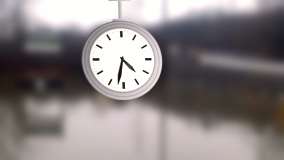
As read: {"hour": 4, "minute": 32}
